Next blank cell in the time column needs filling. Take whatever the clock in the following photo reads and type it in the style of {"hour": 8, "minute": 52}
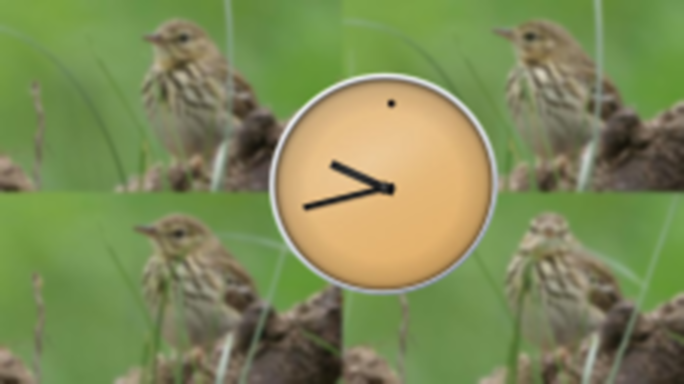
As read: {"hour": 9, "minute": 42}
